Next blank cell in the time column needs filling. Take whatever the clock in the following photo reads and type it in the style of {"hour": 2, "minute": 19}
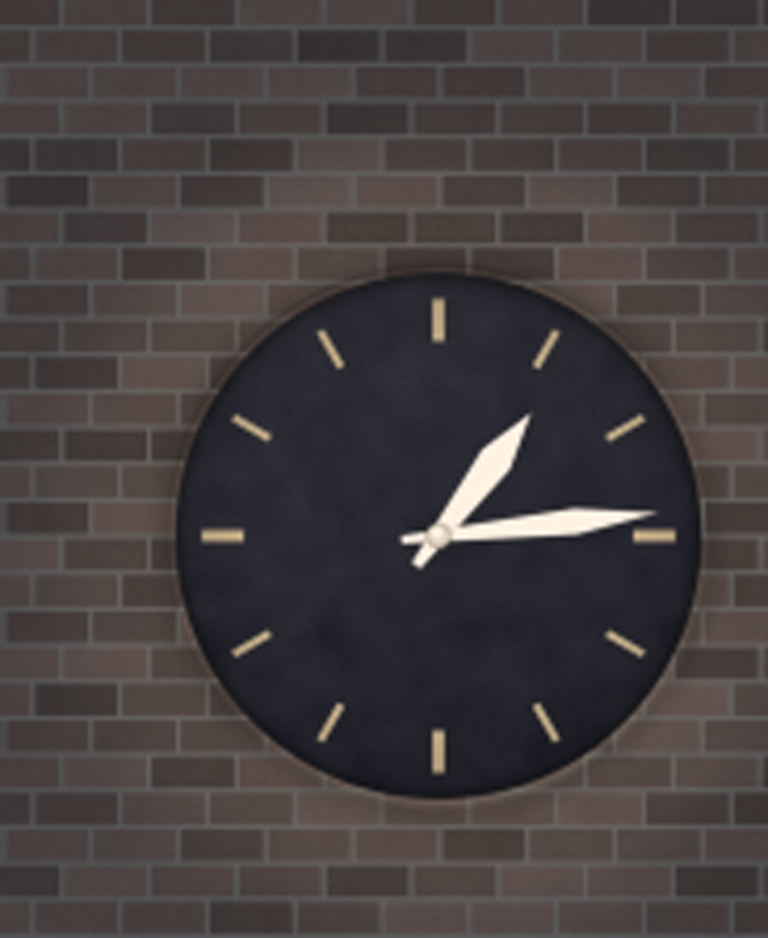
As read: {"hour": 1, "minute": 14}
